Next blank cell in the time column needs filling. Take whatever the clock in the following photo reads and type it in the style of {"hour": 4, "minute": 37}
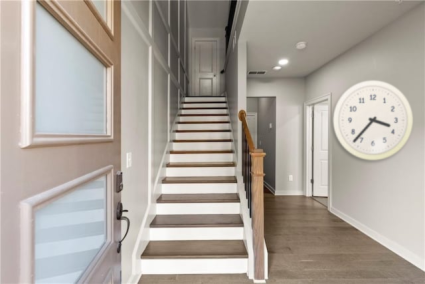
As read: {"hour": 3, "minute": 37}
